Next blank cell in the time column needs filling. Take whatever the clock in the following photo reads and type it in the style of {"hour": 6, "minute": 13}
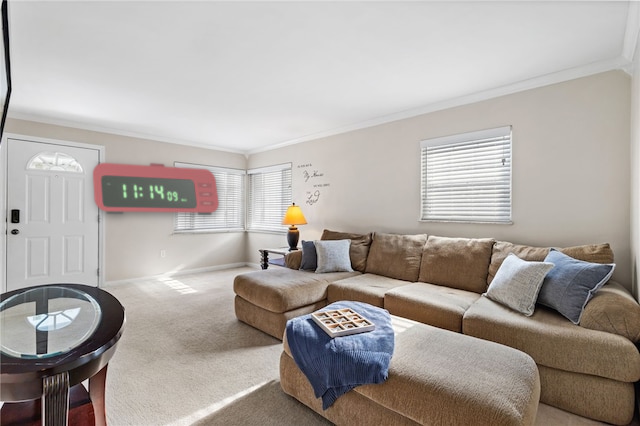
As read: {"hour": 11, "minute": 14}
